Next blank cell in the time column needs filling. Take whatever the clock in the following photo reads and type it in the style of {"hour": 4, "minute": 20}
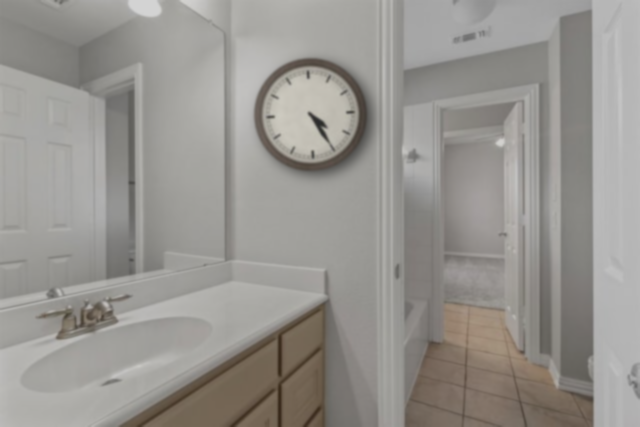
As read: {"hour": 4, "minute": 25}
